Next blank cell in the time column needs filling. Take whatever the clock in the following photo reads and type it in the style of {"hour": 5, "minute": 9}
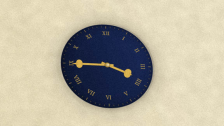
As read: {"hour": 3, "minute": 45}
